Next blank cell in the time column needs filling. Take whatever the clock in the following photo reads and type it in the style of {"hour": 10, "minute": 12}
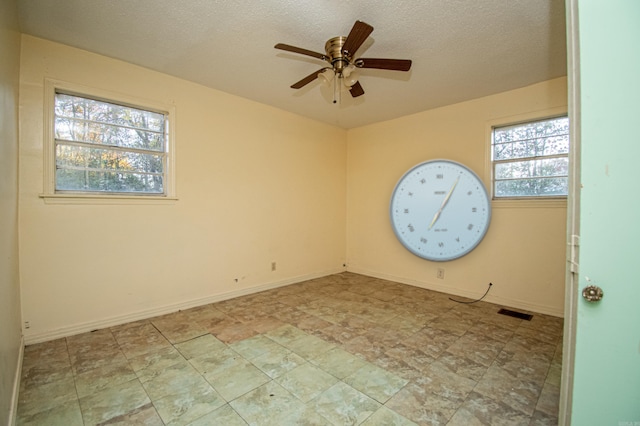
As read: {"hour": 7, "minute": 5}
